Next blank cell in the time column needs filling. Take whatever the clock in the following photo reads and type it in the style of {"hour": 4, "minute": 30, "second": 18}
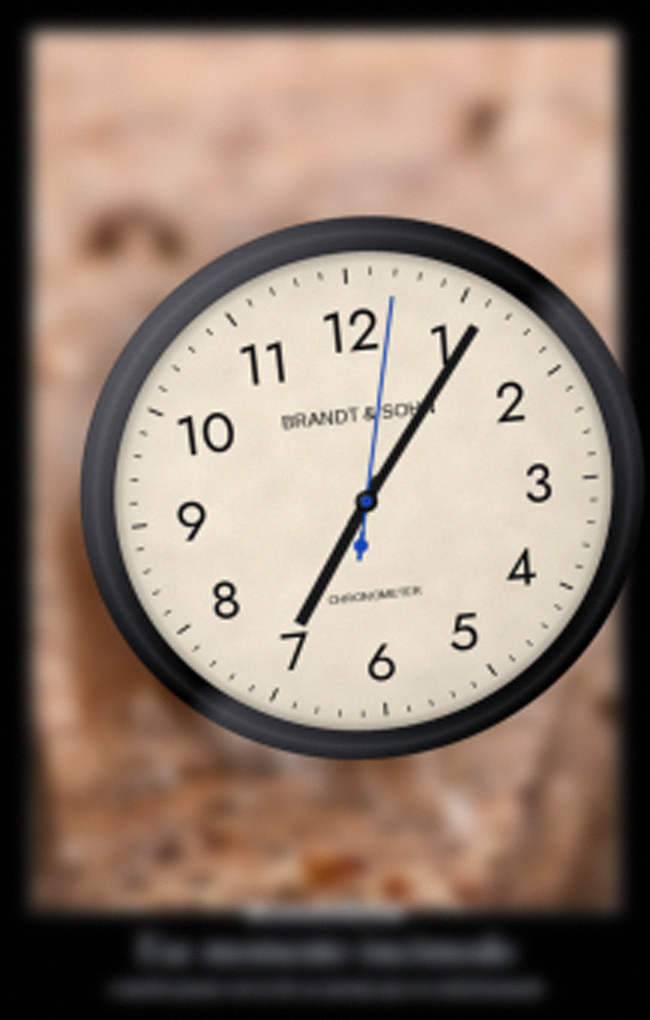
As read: {"hour": 7, "minute": 6, "second": 2}
